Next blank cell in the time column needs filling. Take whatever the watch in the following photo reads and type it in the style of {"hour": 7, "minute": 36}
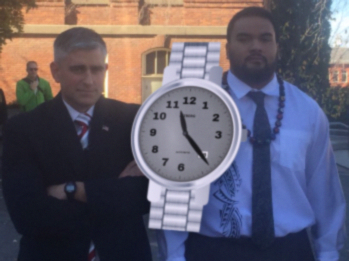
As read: {"hour": 11, "minute": 23}
